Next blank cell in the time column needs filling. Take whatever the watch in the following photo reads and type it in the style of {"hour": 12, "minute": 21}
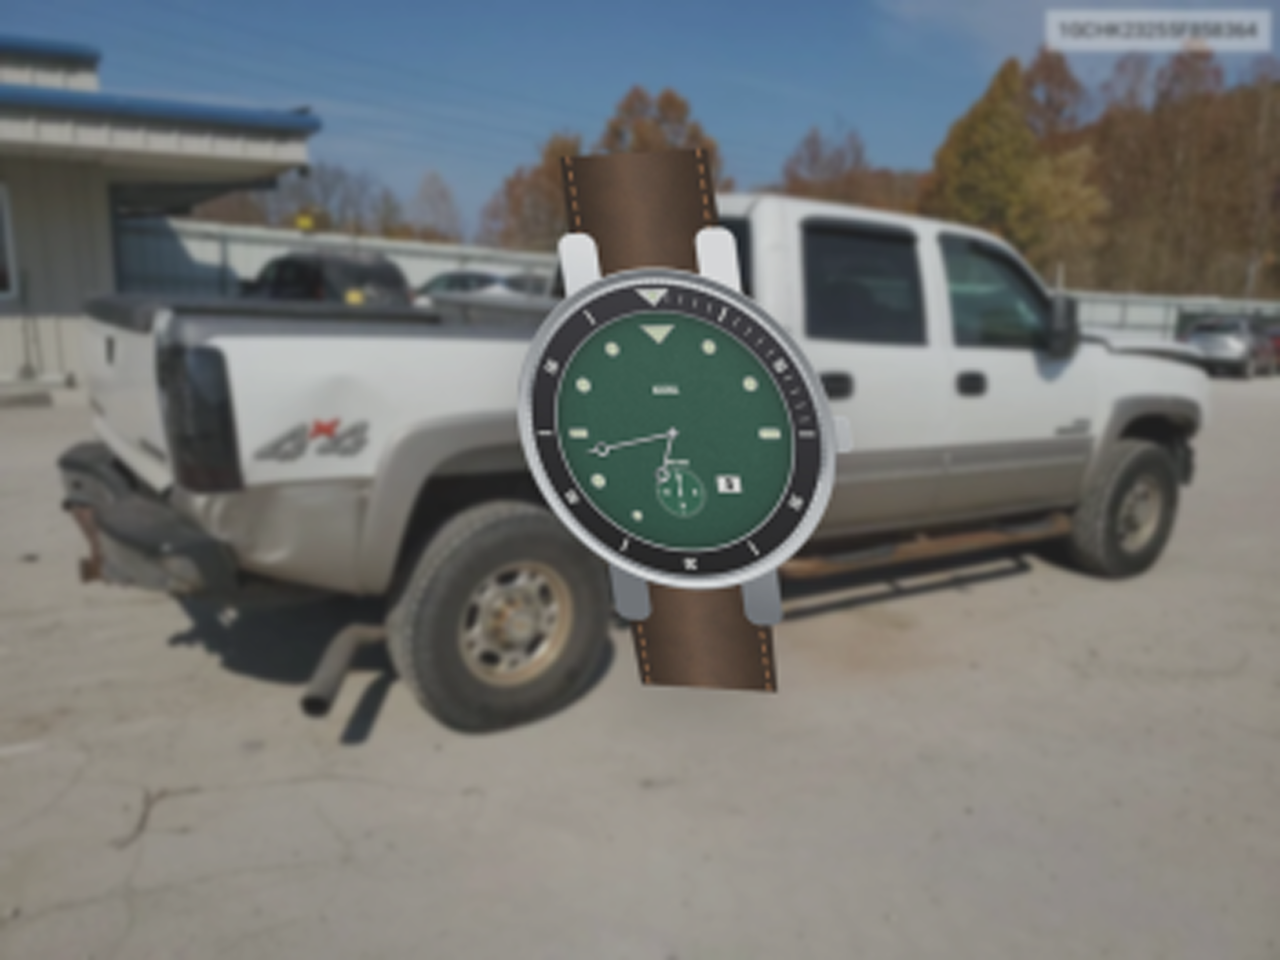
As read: {"hour": 6, "minute": 43}
